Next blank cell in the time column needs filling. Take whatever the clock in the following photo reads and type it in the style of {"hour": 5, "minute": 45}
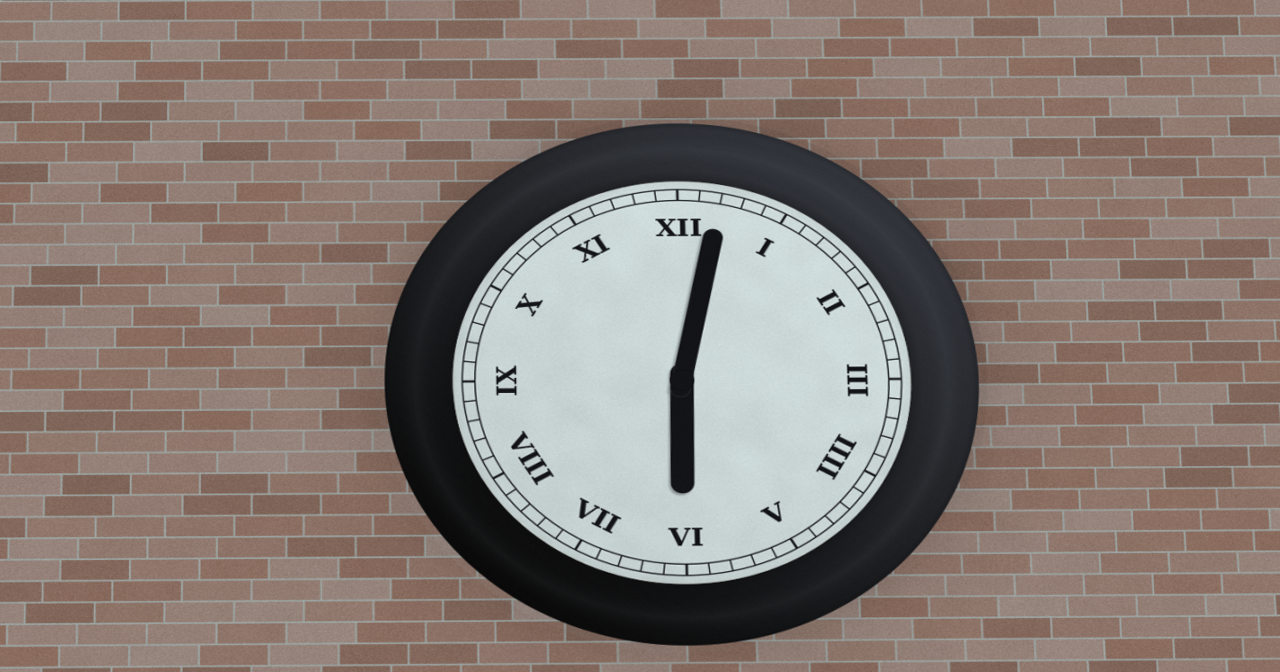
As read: {"hour": 6, "minute": 2}
